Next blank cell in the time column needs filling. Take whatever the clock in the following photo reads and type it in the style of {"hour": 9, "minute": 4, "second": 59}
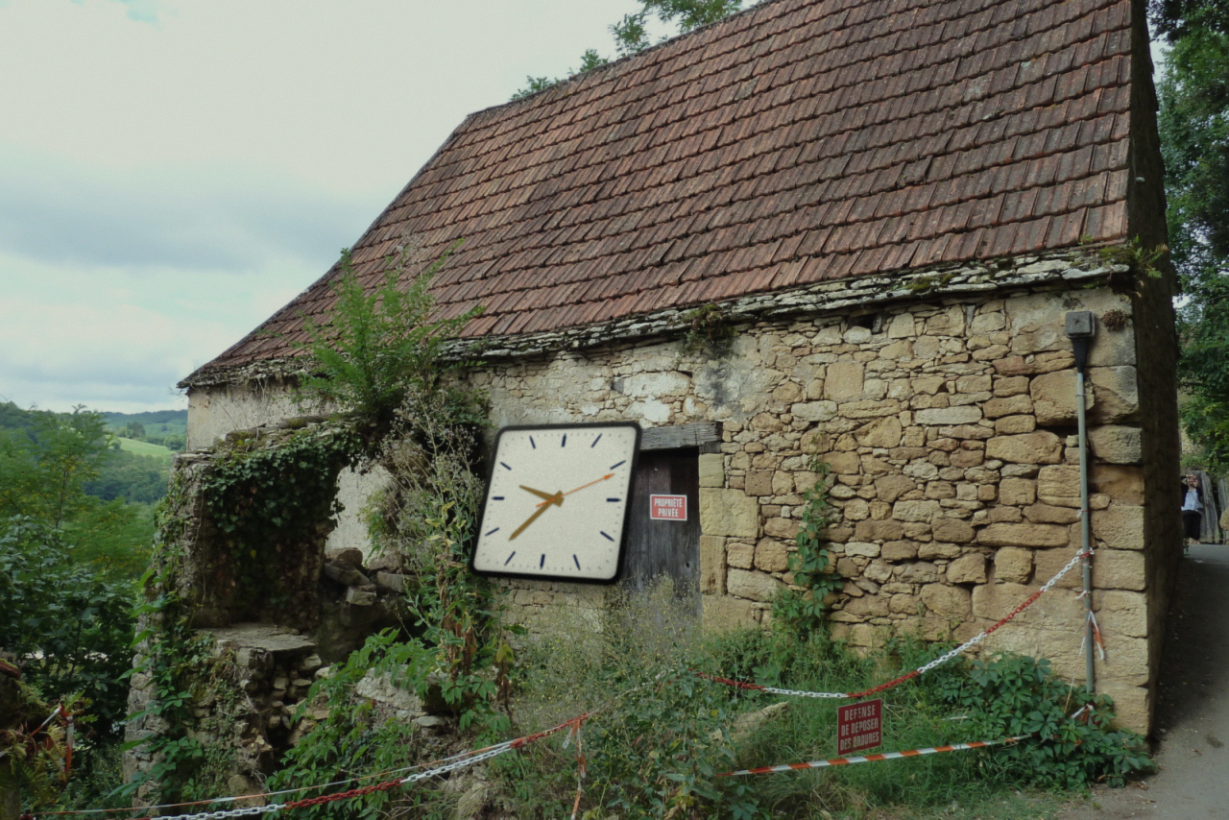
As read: {"hour": 9, "minute": 37, "second": 11}
